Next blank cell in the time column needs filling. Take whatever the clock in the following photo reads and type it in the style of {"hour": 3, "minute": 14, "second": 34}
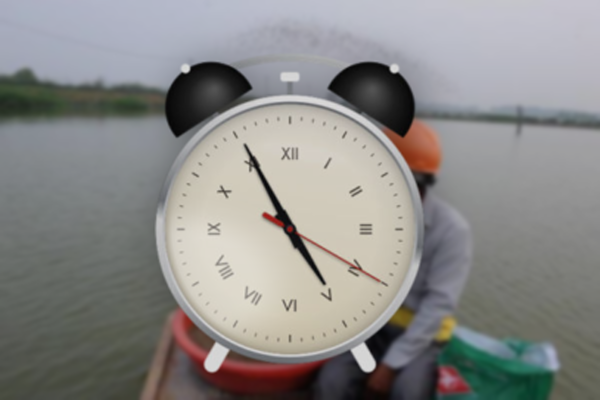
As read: {"hour": 4, "minute": 55, "second": 20}
